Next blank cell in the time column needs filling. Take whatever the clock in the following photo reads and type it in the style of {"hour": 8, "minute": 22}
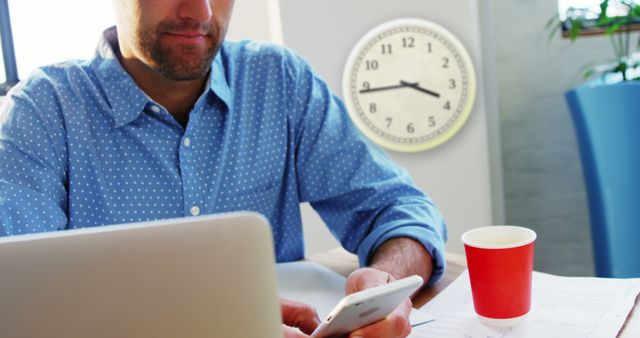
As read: {"hour": 3, "minute": 44}
